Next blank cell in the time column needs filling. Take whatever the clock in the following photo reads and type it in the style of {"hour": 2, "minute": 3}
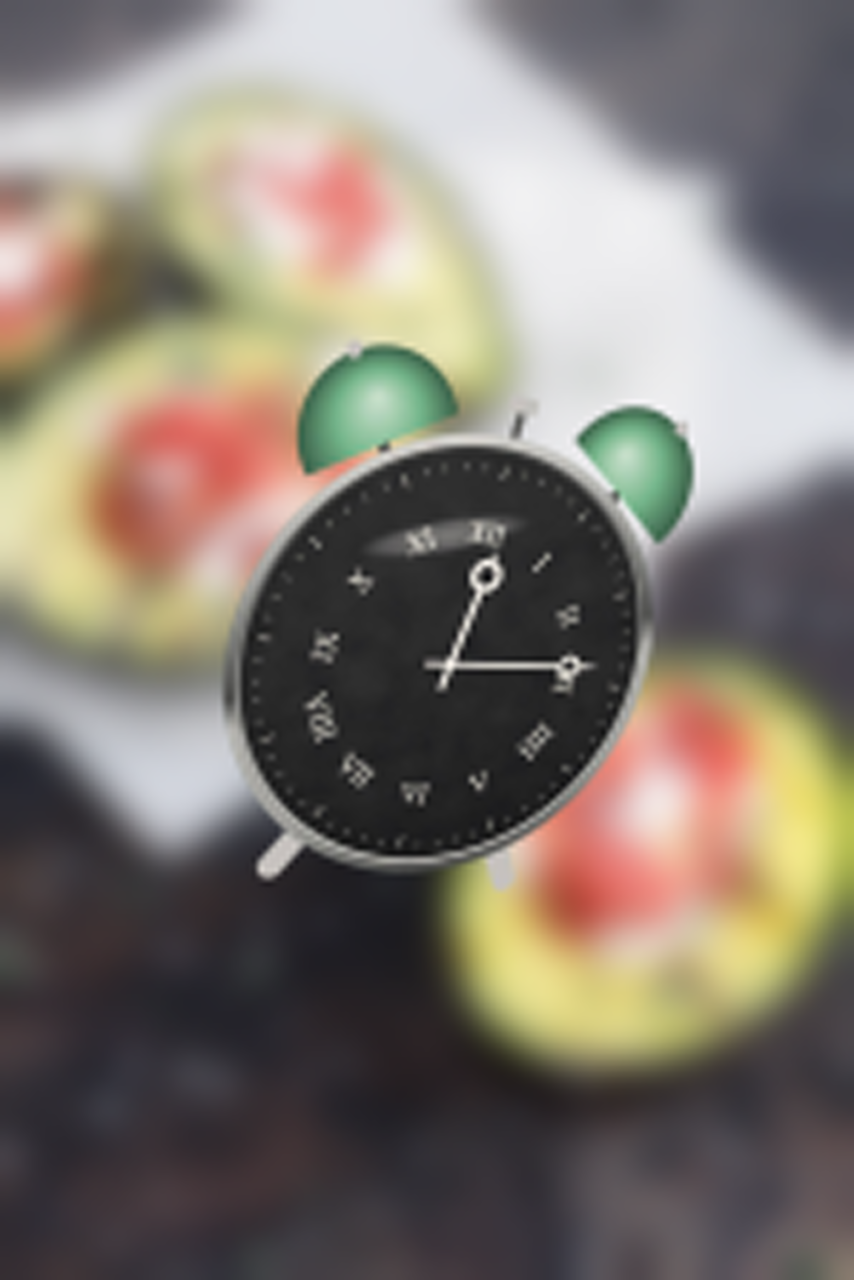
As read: {"hour": 12, "minute": 14}
